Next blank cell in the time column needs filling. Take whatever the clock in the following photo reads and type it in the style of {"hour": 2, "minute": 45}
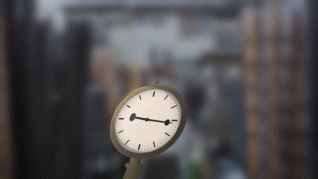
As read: {"hour": 9, "minute": 16}
